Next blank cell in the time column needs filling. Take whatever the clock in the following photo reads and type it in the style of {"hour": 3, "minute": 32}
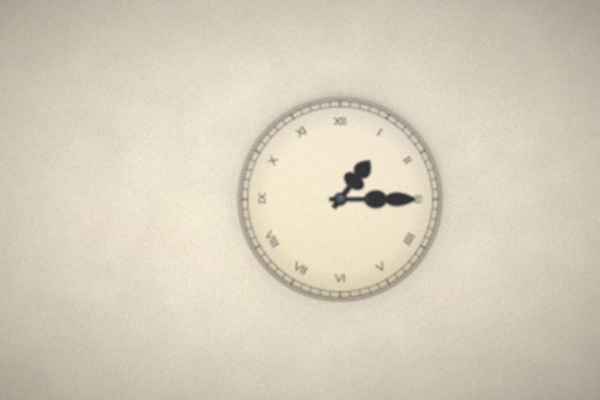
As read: {"hour": 1, "minute": 15}
